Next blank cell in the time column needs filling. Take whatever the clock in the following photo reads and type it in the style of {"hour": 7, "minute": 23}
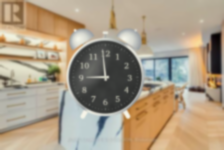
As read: {"hour": 8, "minute": 59}
